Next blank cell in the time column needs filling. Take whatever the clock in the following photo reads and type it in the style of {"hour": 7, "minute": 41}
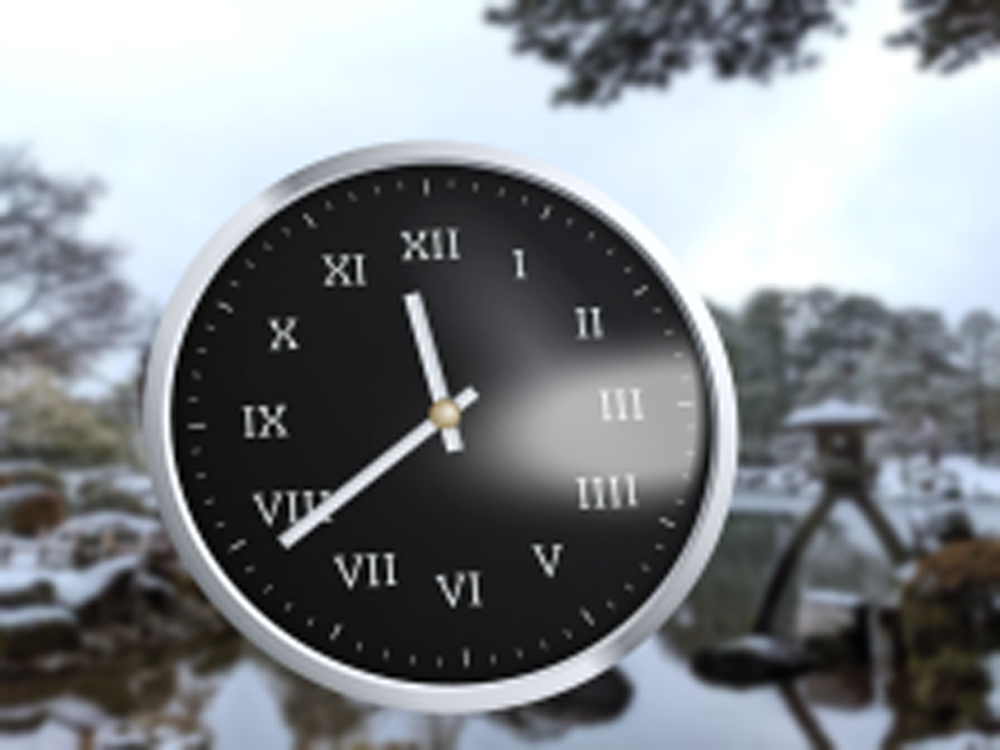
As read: {"hour": 11, "minute": 39}
